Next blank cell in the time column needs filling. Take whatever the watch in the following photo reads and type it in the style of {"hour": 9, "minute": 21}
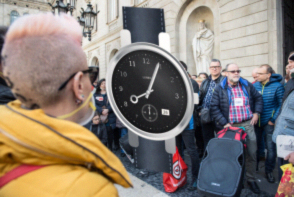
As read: {"hour": 8, "minute": 4}
